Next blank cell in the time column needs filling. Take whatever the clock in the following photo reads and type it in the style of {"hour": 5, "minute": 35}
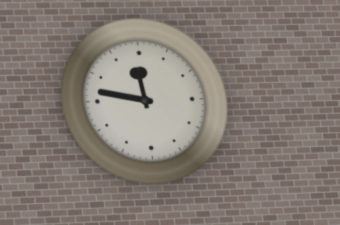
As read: {"hour": 11, "minute": 47}
